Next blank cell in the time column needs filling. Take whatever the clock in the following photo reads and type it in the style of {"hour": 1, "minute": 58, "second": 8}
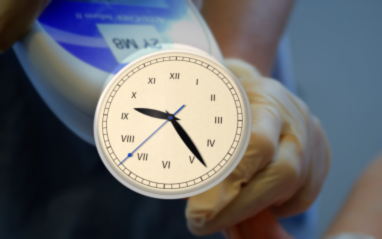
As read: {"hour": 9, "minute": 23, "second": 37}
